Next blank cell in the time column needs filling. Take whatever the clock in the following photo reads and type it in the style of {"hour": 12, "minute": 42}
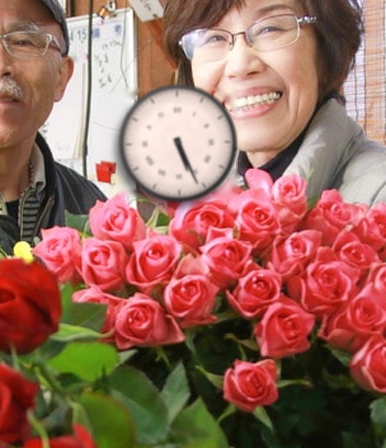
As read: {"hour": 5, "minute": 26}
